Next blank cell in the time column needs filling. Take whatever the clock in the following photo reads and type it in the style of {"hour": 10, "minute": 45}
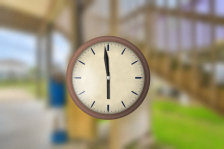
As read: {"hour": 5, "minute": 59}
